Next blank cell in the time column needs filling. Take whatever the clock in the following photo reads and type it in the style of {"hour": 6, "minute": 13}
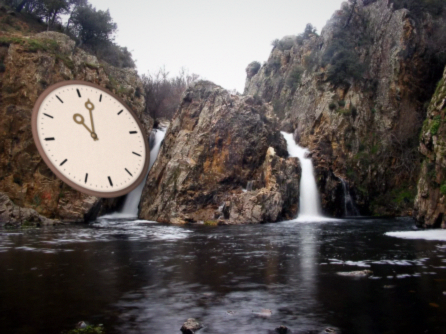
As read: {"hour": 11, "minute": 2}
